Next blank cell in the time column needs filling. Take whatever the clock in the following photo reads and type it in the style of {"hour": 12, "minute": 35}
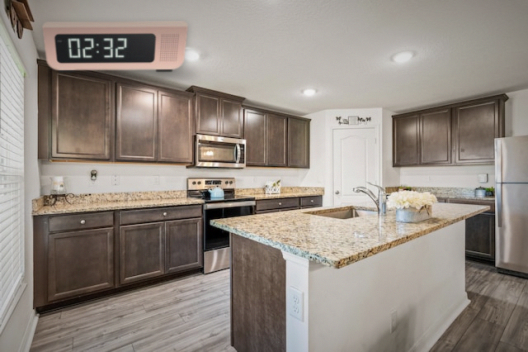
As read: {"hour": 2, "minute": 32}
